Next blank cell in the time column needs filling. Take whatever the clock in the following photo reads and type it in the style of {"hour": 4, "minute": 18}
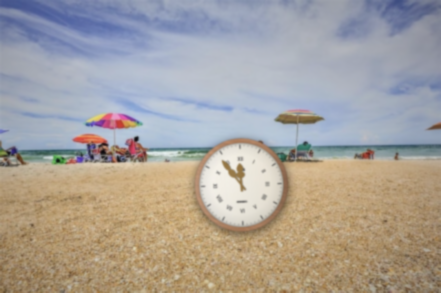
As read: {"hour": 11, "minute": 54}
